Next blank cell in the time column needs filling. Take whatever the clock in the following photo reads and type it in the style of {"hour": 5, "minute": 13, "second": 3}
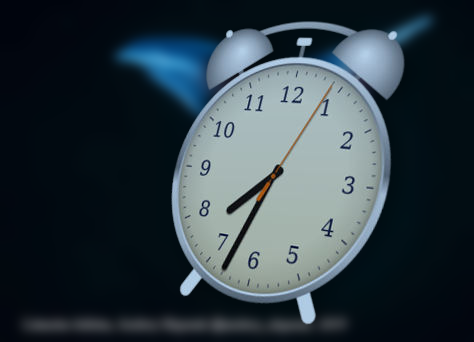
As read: {"hour": 7, "minute": 33, "second": 4}
